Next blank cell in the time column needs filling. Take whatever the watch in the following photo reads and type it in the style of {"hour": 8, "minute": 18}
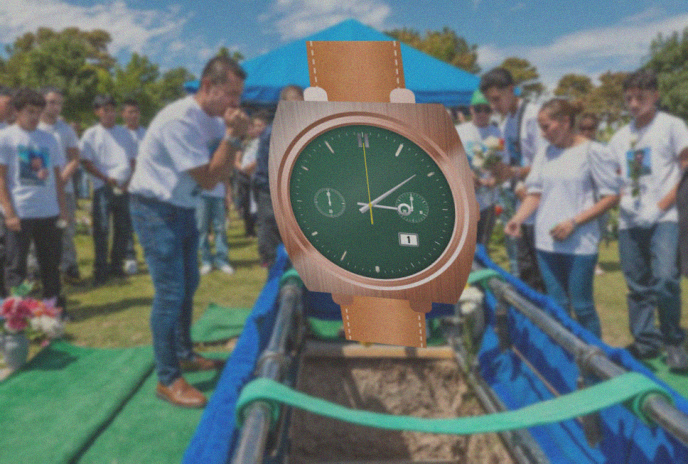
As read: {"hour": 3, "minute": 9}
